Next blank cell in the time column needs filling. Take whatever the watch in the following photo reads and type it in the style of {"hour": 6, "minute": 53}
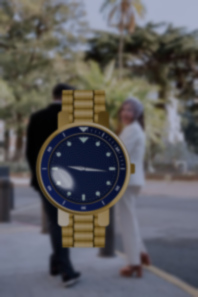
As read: {"hour": 9, "minute": 16}
